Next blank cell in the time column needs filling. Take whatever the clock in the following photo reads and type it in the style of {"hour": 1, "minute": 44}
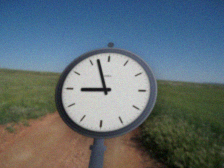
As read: {"hour": 8, "minute": 57}
